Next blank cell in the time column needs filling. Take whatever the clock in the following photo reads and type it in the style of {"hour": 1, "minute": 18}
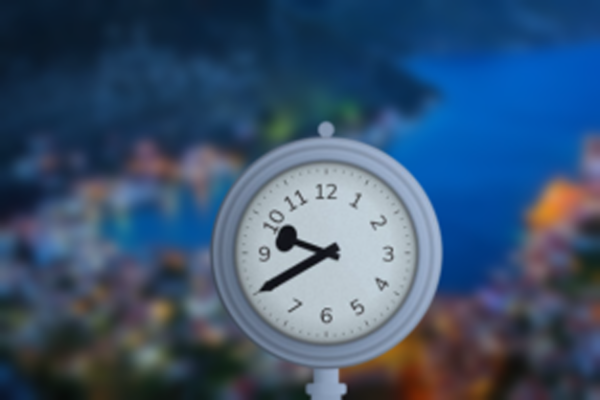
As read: {"hour": 9, "minute": 40}
